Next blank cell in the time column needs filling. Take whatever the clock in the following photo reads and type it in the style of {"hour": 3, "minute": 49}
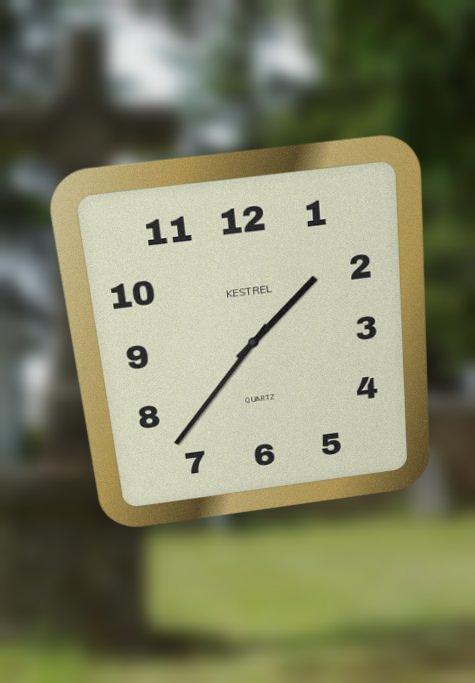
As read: {"hour": 1, "minute": 37}
